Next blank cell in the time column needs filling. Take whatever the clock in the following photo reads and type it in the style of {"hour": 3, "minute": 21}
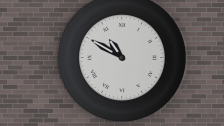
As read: {"hour": 10, "minute": 50}
